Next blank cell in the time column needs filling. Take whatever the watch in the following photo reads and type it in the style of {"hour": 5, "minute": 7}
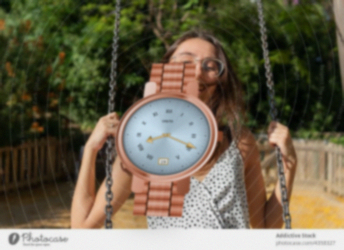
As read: {"hour": 8, "minute": 19}
